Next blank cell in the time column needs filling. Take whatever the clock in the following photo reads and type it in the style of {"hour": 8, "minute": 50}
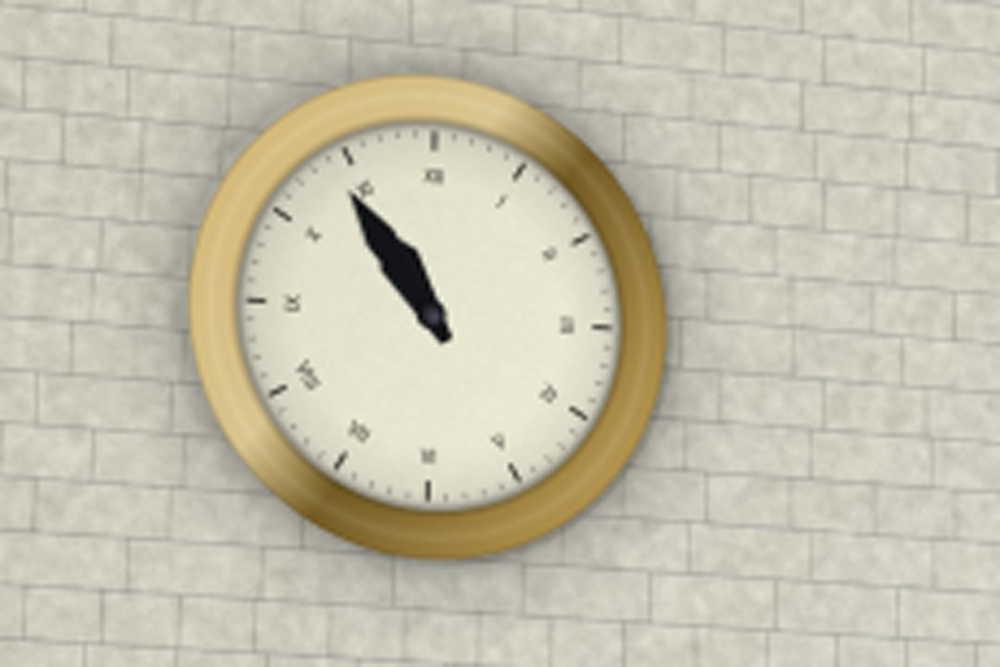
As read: {"hour": 10, "minute": 54}
